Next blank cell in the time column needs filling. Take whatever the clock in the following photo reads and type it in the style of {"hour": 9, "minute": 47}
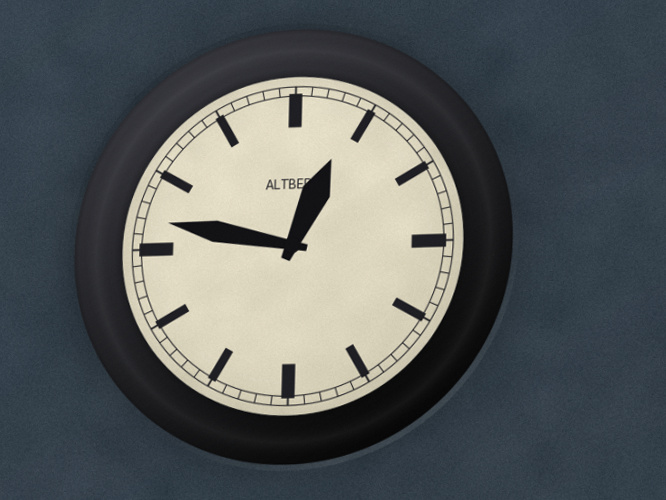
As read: {"hour": 12, "minute": 47}
